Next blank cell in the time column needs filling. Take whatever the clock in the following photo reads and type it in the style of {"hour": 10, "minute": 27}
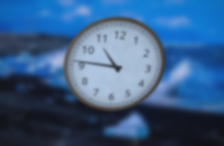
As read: {"hour": 10, "minute": 46}
